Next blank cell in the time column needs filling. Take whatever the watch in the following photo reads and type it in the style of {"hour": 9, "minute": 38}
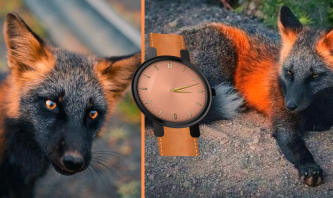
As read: {"hour": 3, "minute": 12}
